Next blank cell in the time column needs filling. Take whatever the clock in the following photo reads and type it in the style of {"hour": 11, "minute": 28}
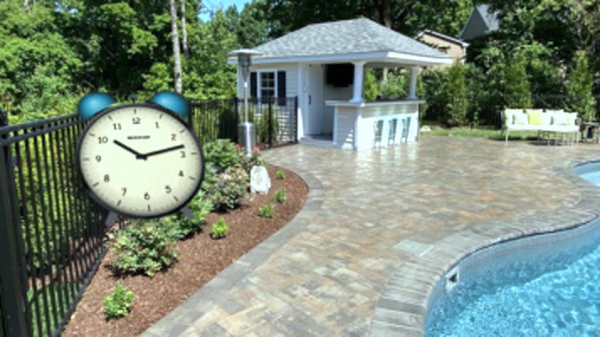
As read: {"hour": 10, "minute": 13}
